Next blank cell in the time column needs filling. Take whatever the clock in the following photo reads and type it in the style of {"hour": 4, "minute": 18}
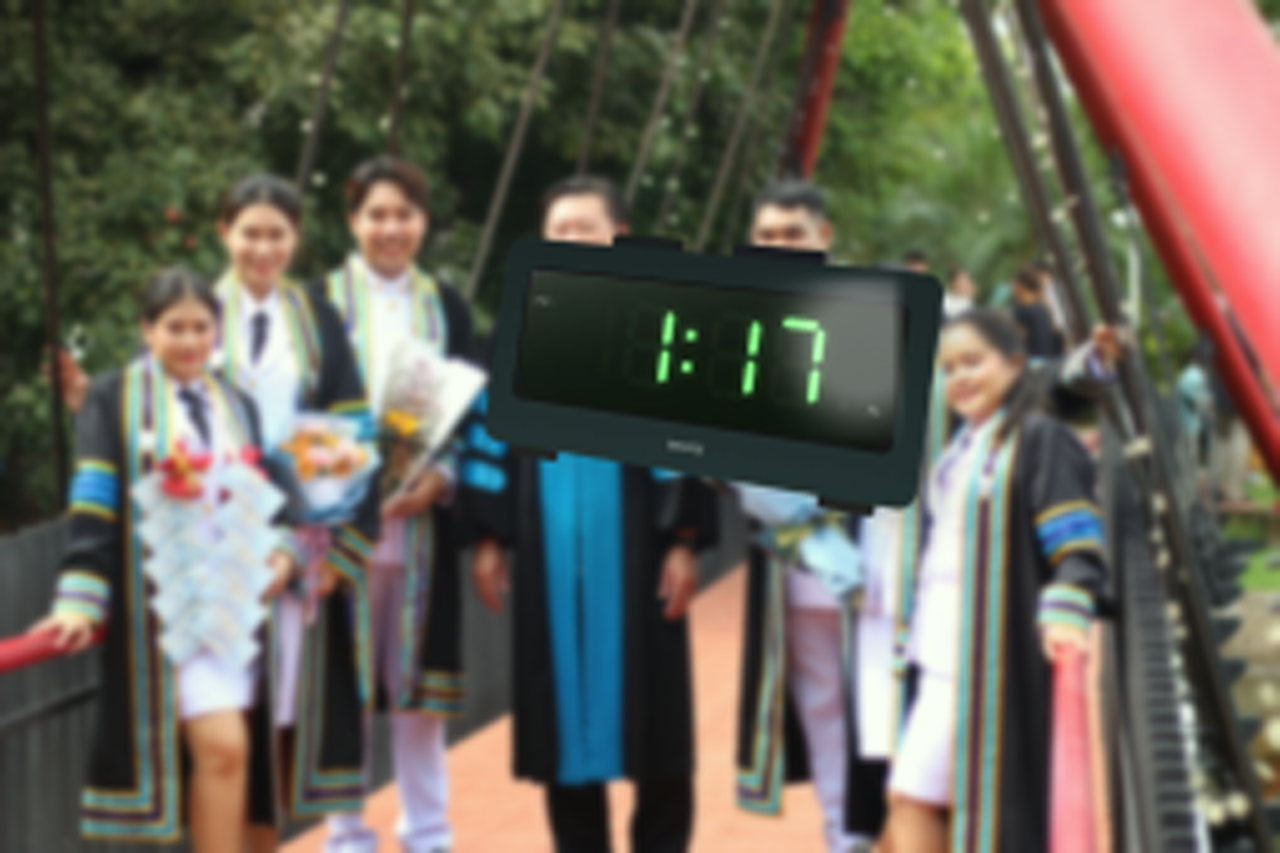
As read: {"hour": 1, "minute": 17}
